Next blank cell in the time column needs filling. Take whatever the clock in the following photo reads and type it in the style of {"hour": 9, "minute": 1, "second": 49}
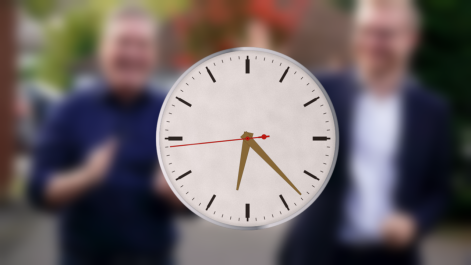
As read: {"hour": 6, "minute": 22, "second": 44}
